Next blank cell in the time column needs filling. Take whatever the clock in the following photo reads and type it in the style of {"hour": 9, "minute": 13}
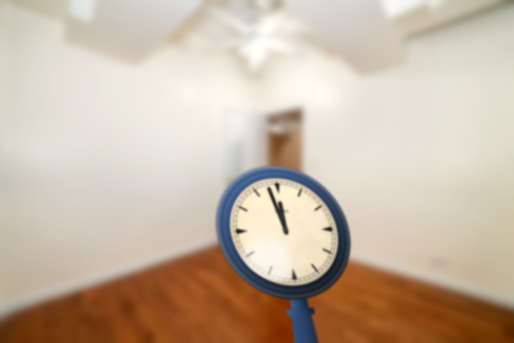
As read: {"hour": 11, "minute": 58}
